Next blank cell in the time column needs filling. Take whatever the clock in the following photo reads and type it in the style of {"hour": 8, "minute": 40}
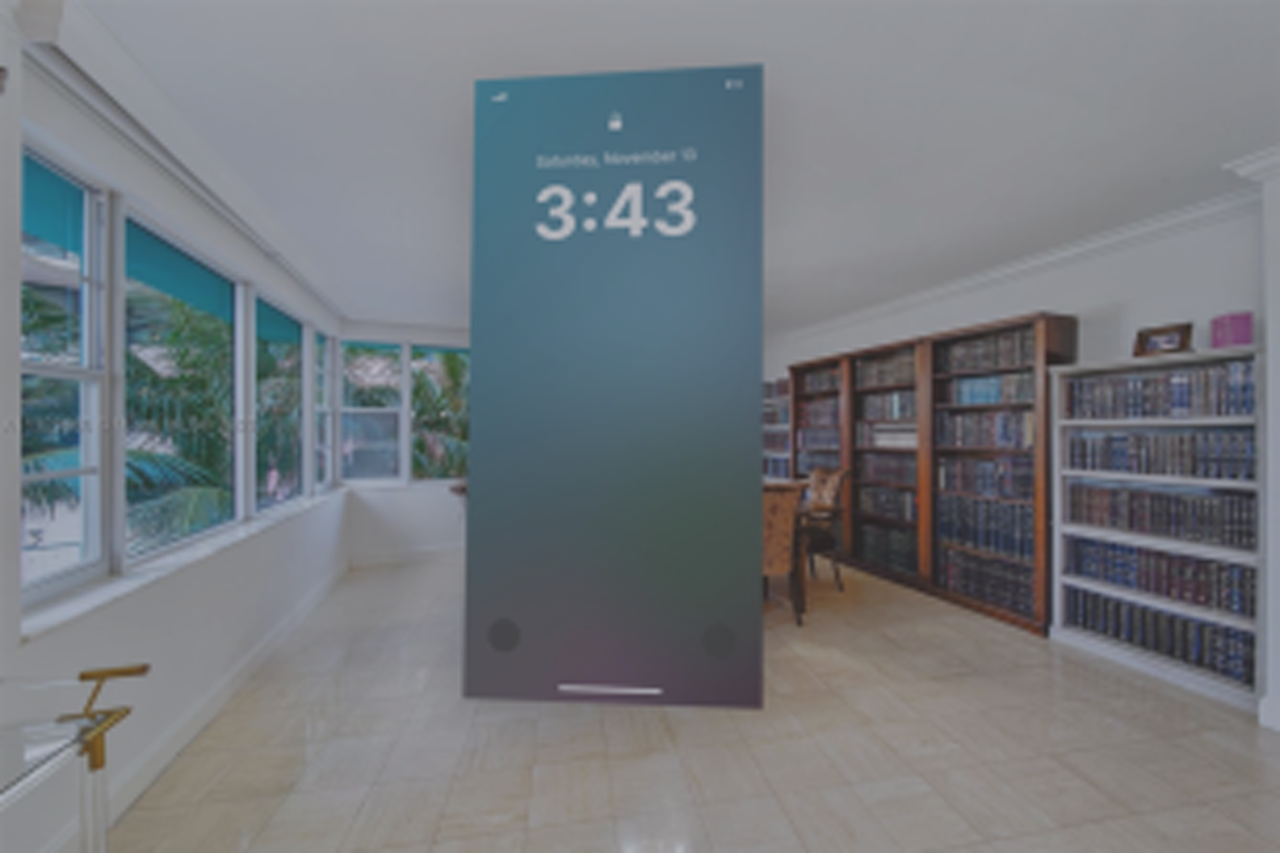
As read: {"hour": 3, "minute": 43}
